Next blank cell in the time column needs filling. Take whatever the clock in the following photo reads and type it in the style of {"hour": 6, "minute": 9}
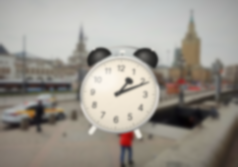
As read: {"hour": 1, "minute": 11}
